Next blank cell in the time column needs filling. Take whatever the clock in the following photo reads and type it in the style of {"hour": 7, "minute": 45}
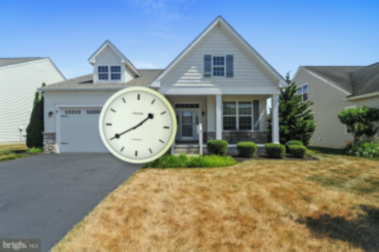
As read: {"hour": 1, "minute": 40}
